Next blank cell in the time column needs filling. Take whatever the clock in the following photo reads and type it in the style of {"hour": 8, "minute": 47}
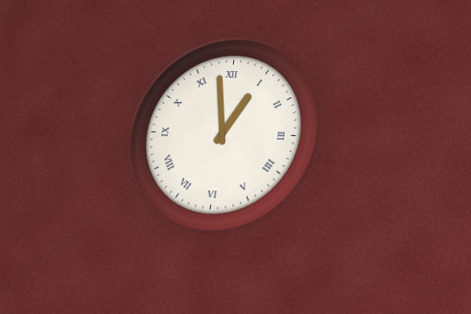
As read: {"hour": 12, "minute": 58}
